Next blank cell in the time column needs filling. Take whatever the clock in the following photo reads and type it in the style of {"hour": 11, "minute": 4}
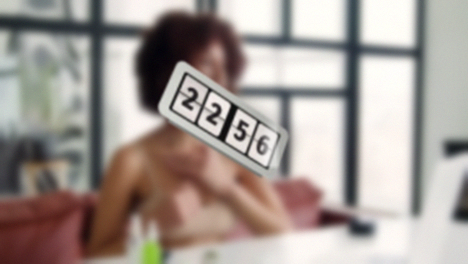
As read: {"hour": 22, "minute": 56}
